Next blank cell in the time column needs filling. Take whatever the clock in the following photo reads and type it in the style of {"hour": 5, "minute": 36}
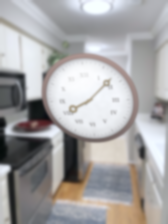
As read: {"hour": 8, "minute": 8}
